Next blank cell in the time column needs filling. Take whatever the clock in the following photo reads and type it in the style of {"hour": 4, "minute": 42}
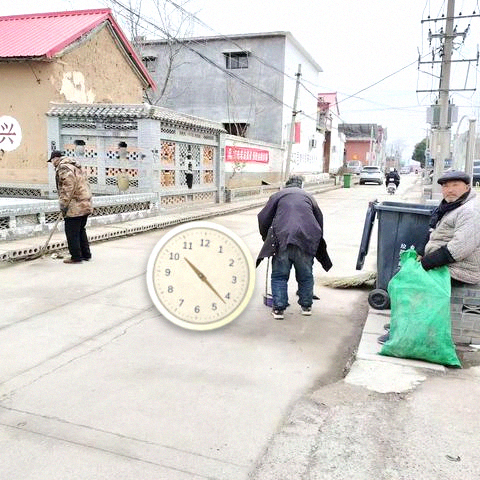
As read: {"hour": 10, "minute": 22}
